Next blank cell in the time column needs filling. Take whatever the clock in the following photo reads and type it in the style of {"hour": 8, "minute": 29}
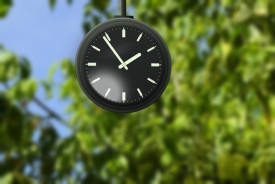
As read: {"hour": 1, "minute": 54}
